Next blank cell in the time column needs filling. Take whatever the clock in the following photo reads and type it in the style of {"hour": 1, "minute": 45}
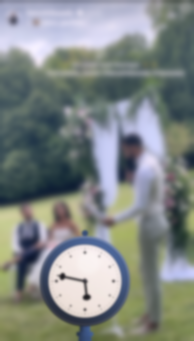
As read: {"hour": 5, "minute": 47}
